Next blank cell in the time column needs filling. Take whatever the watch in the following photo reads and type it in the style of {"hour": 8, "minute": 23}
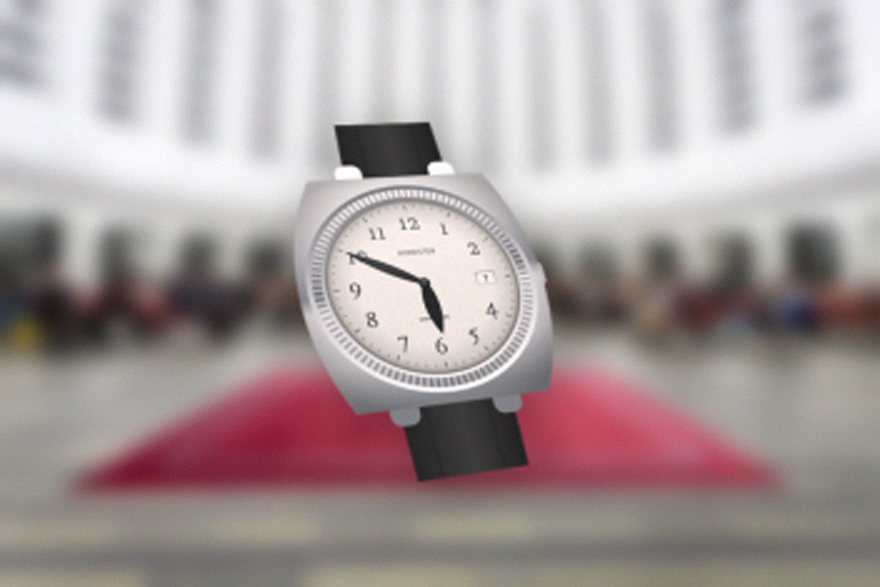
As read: {"hour": 5, "minute": 50}
